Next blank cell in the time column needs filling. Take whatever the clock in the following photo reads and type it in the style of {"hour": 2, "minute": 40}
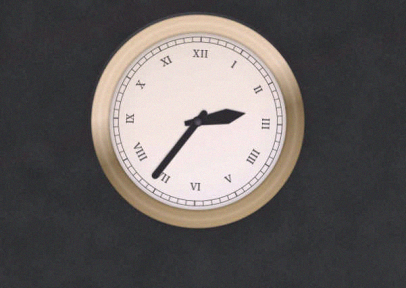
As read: {"hour": 2, "minute": 36}
